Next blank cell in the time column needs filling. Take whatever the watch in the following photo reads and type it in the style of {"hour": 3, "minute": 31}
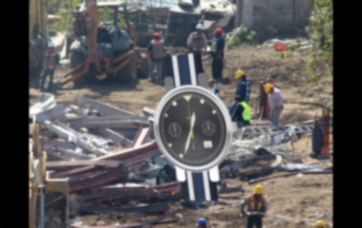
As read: {"hour": 12, "minute": 34}
